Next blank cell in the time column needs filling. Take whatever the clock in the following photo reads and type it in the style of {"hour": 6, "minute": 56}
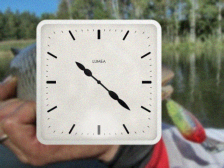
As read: {"hour": 10, "minute": 22}
